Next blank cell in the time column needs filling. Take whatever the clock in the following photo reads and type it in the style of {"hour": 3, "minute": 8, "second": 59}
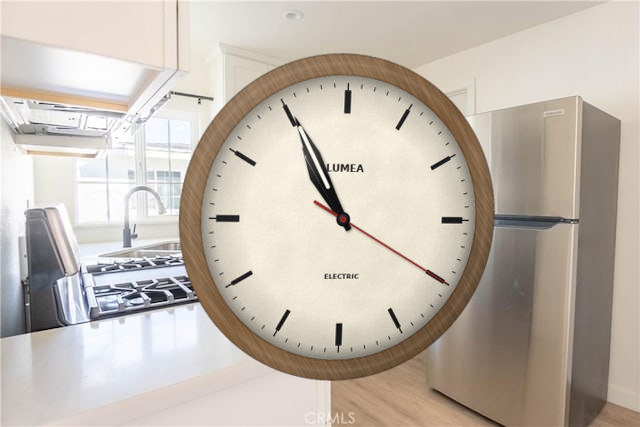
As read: {"hour": 10, "minute": 55, "second": 20}
